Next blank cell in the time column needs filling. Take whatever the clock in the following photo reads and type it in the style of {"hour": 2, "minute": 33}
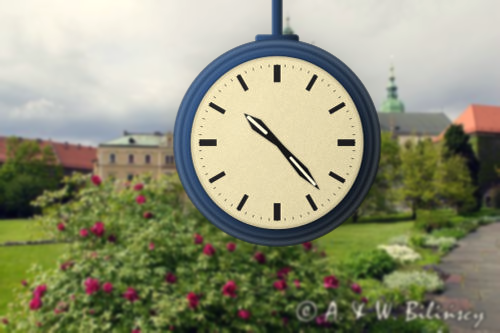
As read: {"hour": 10, "minute": 23}
